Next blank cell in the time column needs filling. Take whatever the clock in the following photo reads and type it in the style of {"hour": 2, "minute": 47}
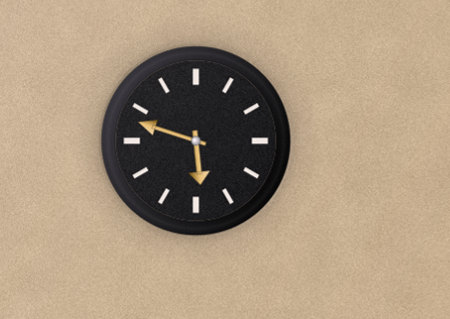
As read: {"hour": 5, "minute": 48}
